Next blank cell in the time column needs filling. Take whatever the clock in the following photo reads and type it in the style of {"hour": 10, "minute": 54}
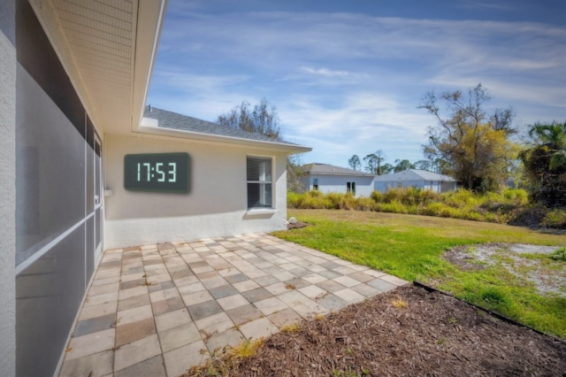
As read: {"hour": 17, "minute": 53}
